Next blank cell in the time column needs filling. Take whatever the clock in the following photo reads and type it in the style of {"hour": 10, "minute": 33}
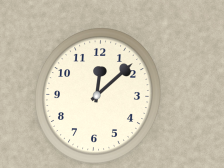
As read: {"hour": 12, "minute": 8}
